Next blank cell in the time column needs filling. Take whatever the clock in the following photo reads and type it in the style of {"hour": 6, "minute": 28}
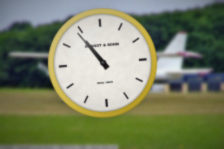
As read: {"hour": 10, "minute": 54}
